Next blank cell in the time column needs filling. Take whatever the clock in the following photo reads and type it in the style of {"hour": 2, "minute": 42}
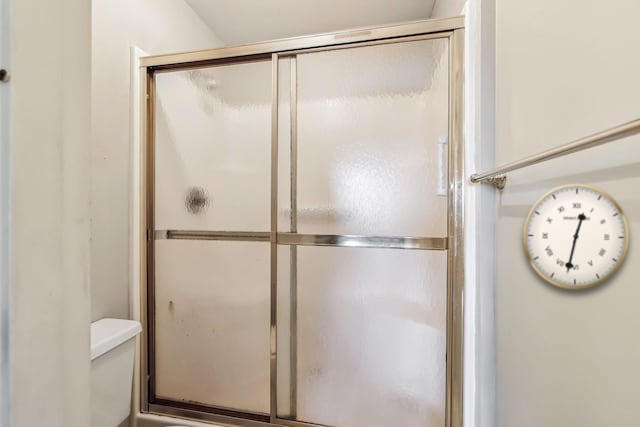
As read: {"hour": 12, "minute": 32}
